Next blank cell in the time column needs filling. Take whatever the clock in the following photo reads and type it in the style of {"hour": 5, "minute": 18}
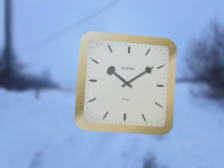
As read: {"hour": 10, "minute": 9}
